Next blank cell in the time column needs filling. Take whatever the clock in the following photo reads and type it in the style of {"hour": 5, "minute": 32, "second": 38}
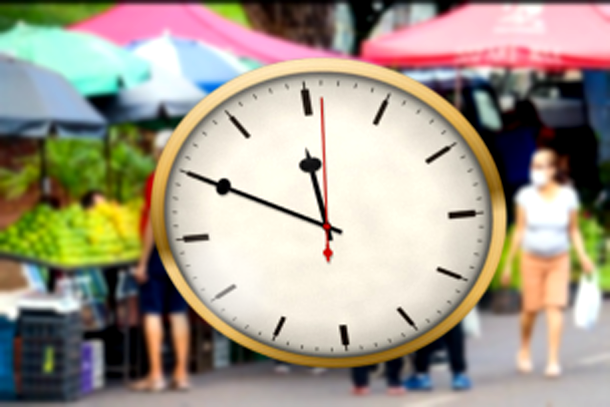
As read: {"hour": 11, "minute": 50, "second": 1}
